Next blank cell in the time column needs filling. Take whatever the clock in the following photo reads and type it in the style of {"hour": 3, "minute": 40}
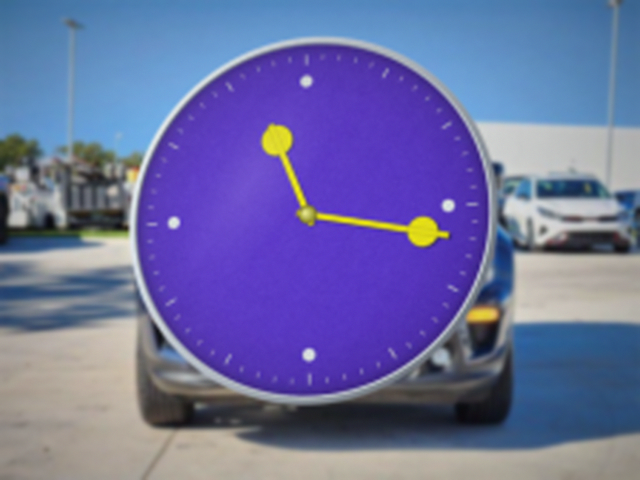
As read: {"hour": 11, "minute": 17}
